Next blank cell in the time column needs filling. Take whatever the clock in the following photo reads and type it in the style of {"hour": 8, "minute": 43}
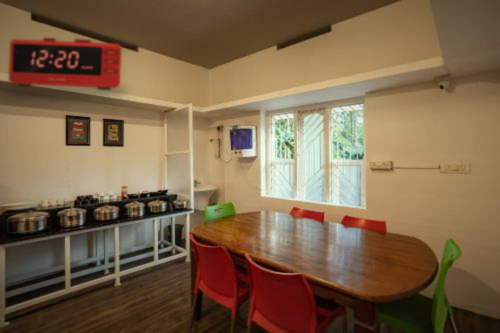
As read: {"hour": 12, "minute": 20}
